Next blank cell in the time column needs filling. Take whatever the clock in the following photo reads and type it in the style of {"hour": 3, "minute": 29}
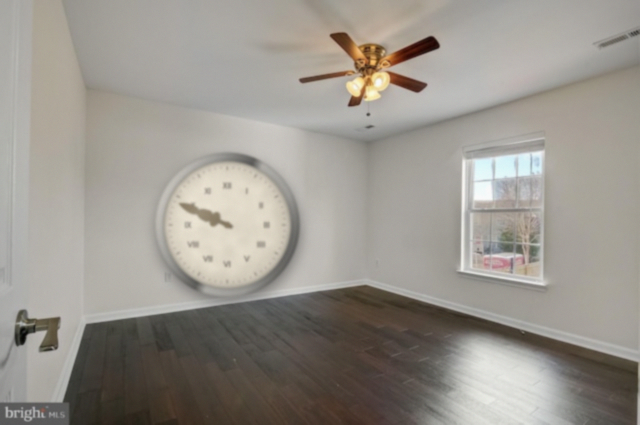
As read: {"hour": 9, "minute": 49}
